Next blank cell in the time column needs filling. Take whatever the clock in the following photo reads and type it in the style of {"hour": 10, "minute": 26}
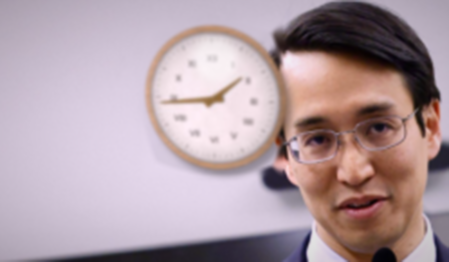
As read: {"hour": 1, "minute": 44}
